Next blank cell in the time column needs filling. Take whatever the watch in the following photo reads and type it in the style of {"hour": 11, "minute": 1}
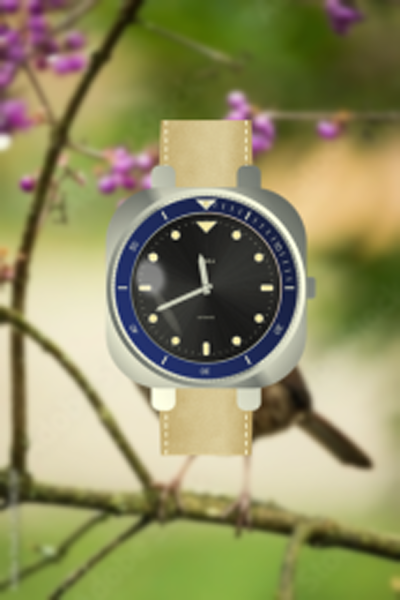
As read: {"hour": 11, "minute": 41}
